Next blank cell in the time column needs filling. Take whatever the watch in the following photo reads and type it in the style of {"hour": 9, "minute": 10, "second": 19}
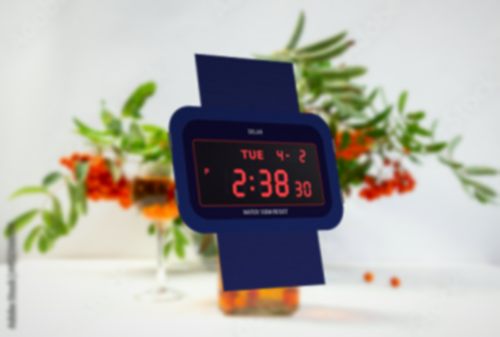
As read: {"hour": 2, "minute": 38, "second": 30}
